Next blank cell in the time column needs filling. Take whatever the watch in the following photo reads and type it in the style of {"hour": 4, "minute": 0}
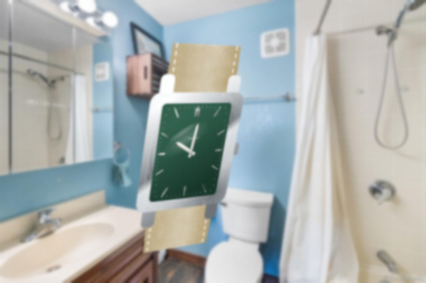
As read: {"hour": 10, "minute": 1}
